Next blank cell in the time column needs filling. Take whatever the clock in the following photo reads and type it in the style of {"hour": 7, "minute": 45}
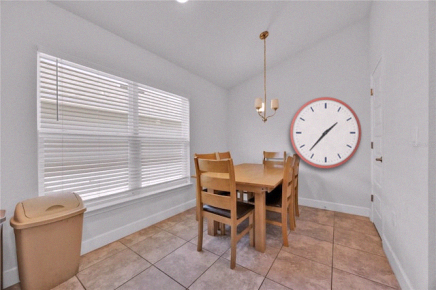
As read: {"hour": 1, "minute": 37}
